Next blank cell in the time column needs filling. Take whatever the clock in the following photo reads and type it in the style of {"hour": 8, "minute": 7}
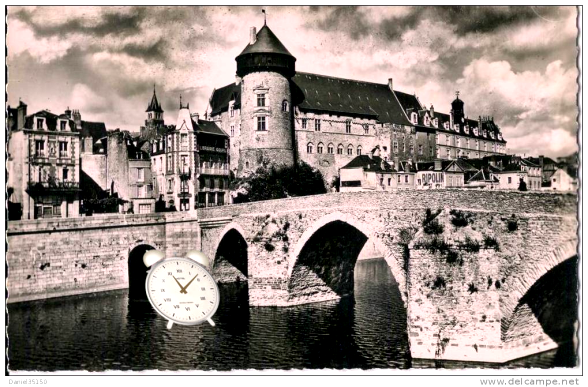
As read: {"hour": 11, "minute": 8}
